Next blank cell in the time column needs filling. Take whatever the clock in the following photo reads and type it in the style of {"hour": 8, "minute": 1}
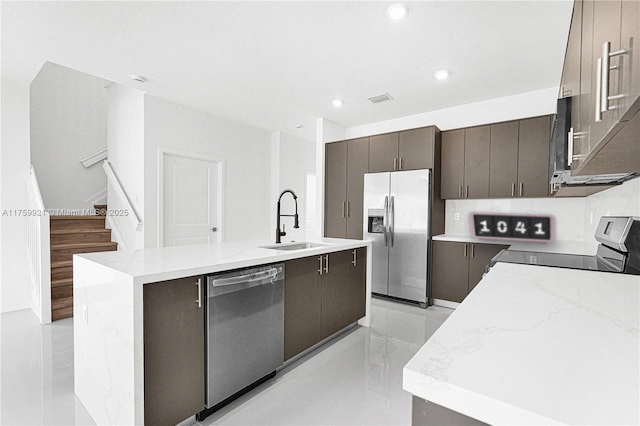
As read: {"hour": 10, "minute": 41}
